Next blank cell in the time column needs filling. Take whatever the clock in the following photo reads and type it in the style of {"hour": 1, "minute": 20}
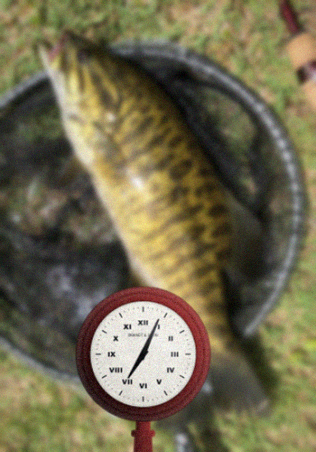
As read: {"hour": 7, "minute": 4}
